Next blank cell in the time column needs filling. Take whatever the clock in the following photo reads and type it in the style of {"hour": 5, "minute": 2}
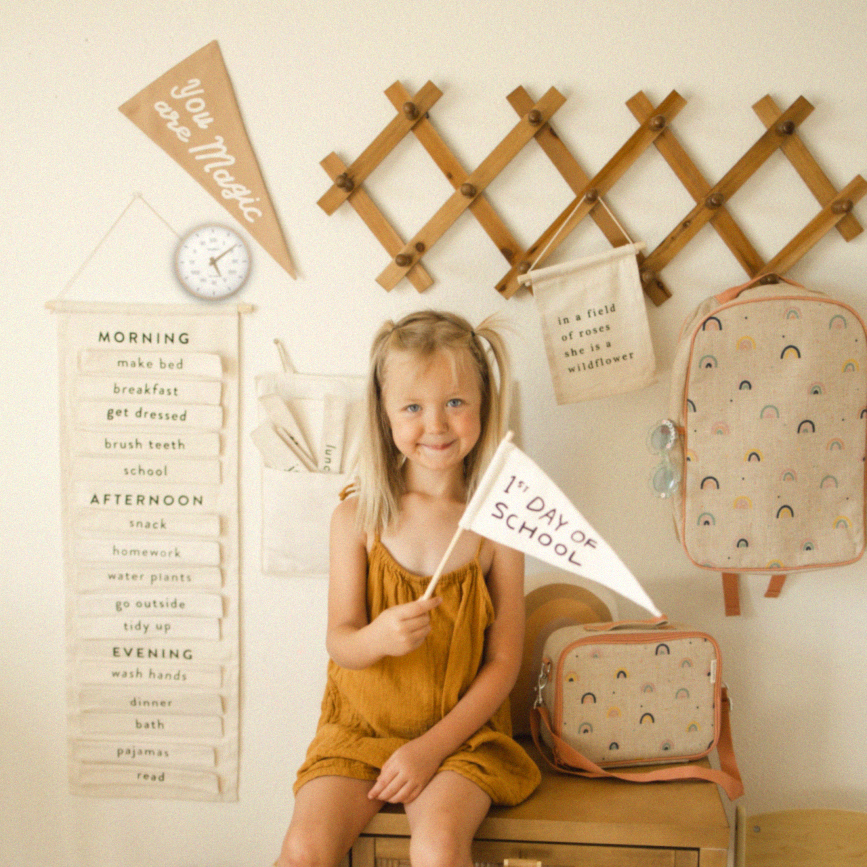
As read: {"hour": 5, "minute": 9}
